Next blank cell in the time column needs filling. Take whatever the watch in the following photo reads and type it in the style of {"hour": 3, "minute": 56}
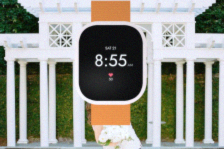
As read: {"hour": 8, "minute": 55}
